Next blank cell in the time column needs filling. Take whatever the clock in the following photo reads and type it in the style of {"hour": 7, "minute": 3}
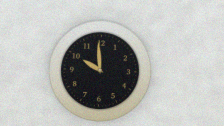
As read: {"hour": 9, "minute": 59}
